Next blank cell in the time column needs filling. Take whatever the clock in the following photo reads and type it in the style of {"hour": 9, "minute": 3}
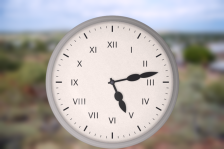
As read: {"hour": 5, "minute": 13}
